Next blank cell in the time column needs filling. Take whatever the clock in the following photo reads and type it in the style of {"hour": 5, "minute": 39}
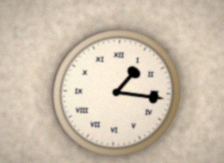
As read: {"hour": 1, "minute": 16}
